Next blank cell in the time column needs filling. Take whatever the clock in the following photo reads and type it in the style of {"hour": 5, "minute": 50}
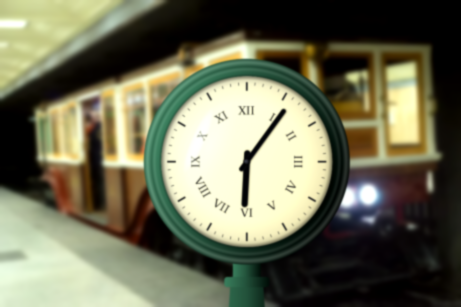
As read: {"hour": 6, "minute": 6}
